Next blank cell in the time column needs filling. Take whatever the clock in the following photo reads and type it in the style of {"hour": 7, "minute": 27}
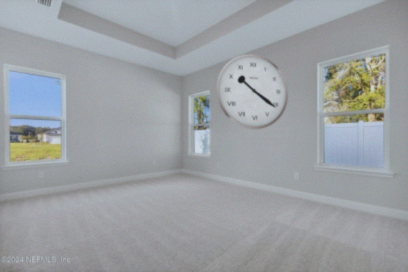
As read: {"hour": 10, "minute": 21}
